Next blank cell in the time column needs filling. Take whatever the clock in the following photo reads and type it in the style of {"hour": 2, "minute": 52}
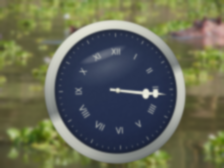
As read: {"hour": 3, "minute": 16}
